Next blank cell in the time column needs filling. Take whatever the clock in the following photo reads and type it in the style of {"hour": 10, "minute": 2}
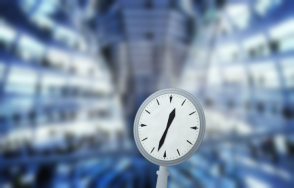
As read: {"hour": 12, "minute": 33}
